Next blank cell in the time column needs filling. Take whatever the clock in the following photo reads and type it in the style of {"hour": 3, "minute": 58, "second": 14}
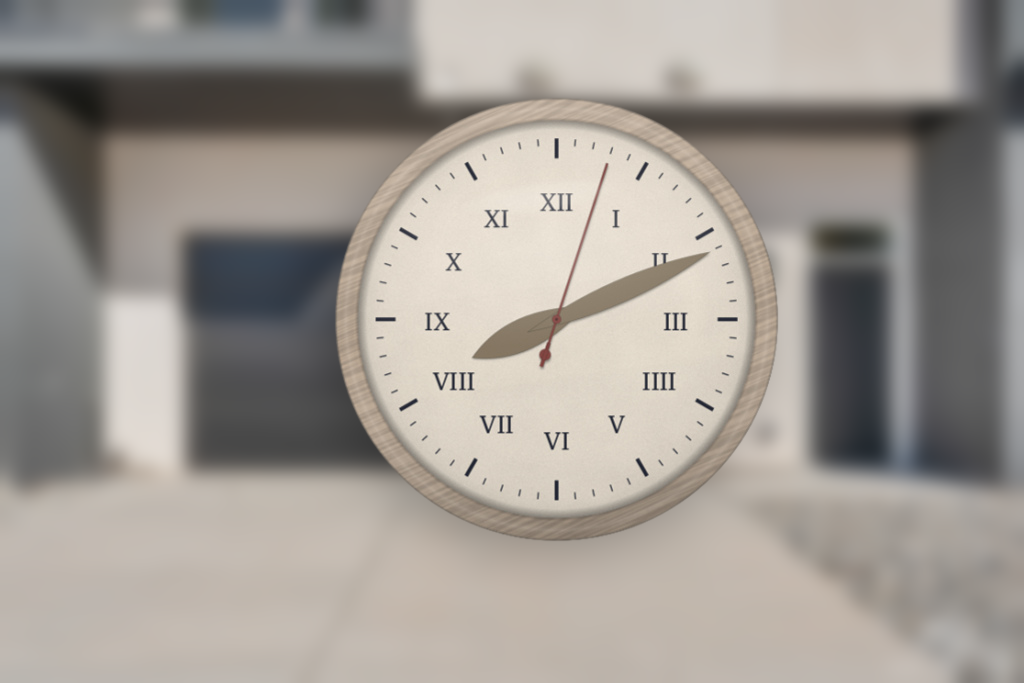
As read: {"hour": 8, "minute": 11, "second": 3}
